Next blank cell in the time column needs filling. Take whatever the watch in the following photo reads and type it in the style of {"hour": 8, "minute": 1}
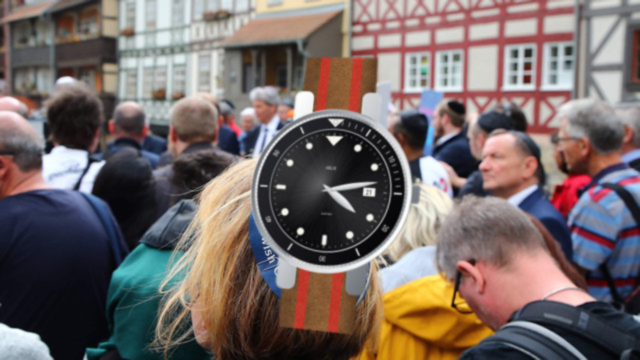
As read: {"hour": 4, "minute": 13}
